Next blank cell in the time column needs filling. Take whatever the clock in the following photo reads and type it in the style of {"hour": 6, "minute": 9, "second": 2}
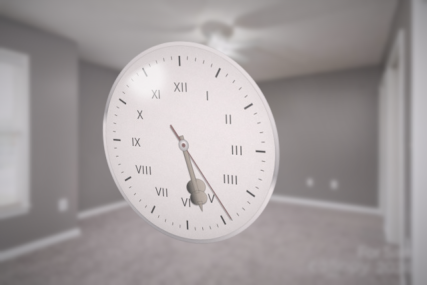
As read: {"hour": 5, "minute": 27, "second": 24}
